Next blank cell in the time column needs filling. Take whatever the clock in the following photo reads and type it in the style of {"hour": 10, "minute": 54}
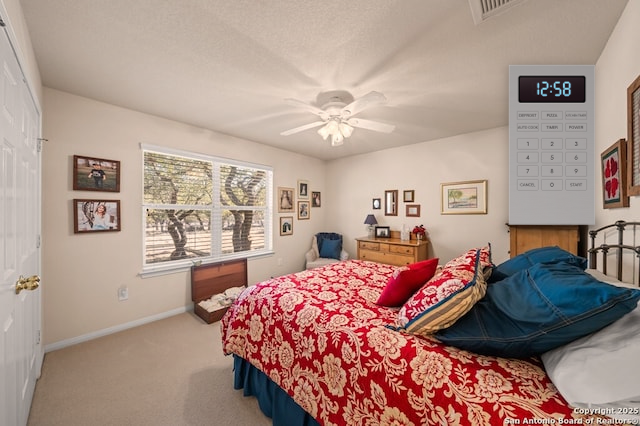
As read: {"hour": 12, "minute": 58}
